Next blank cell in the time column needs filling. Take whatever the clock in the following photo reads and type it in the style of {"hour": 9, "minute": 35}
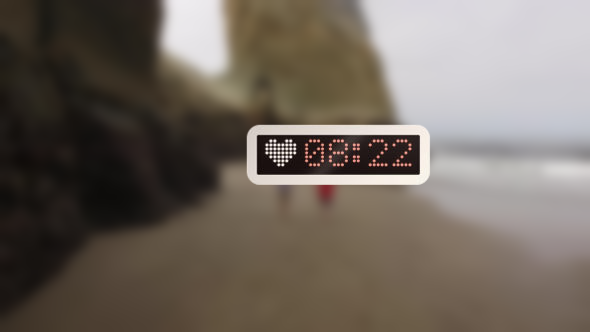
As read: {"hour": 8, "minute": 22}
